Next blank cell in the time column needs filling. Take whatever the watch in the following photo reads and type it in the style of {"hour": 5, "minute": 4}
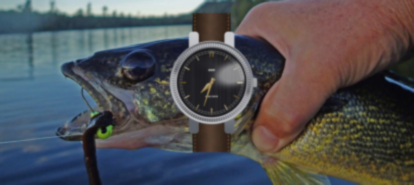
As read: {"hour": 7, "minute": 33}
